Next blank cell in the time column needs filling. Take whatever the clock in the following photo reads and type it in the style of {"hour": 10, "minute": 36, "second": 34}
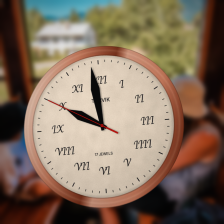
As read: {"hour": 9, "minute": 58, "second": 50}
